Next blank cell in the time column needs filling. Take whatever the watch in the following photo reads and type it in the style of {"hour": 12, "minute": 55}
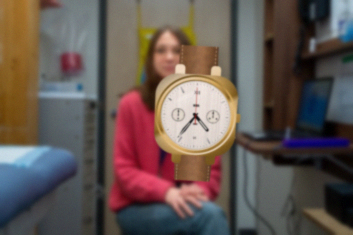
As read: {"hour": 4, "minute": 36}
